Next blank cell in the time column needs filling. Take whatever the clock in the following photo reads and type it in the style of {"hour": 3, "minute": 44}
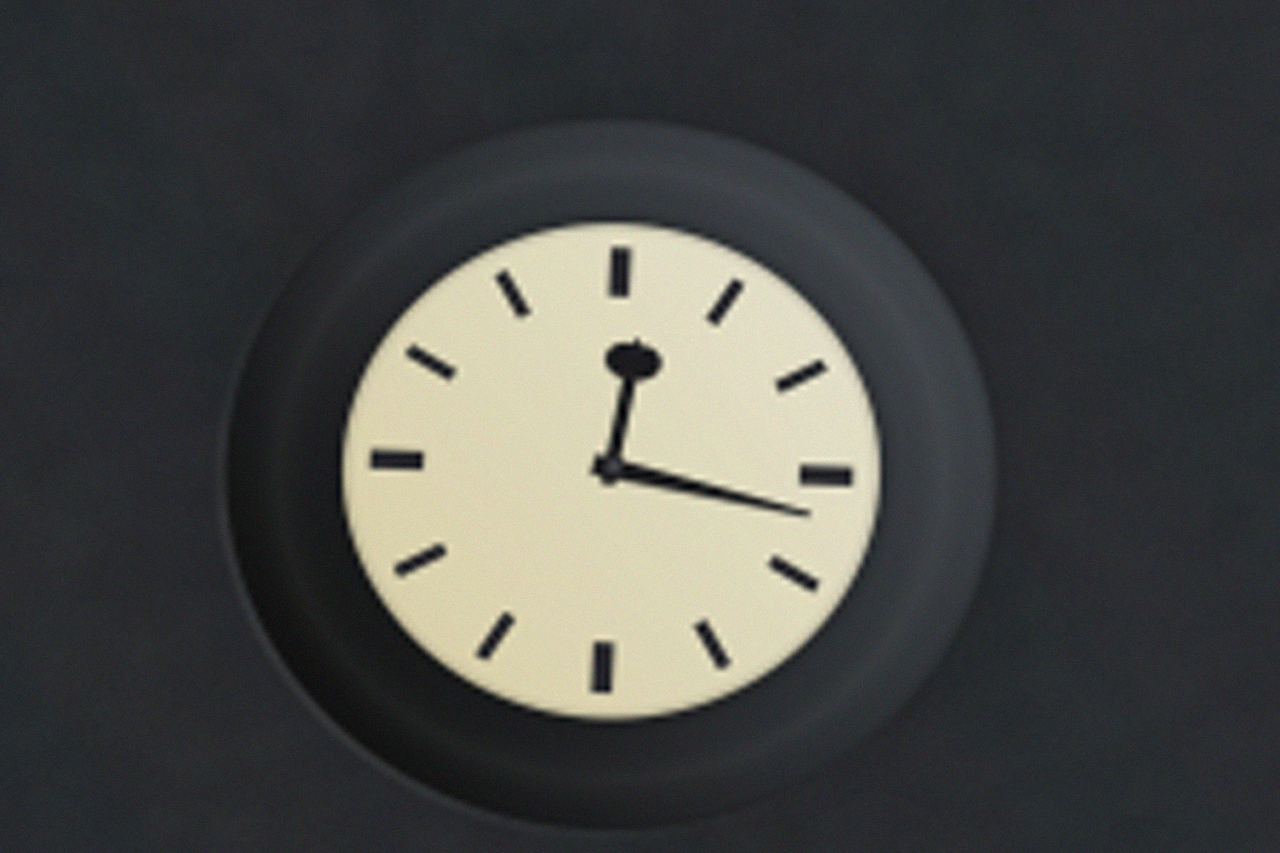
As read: {"hour": 12, "minute": 17}
